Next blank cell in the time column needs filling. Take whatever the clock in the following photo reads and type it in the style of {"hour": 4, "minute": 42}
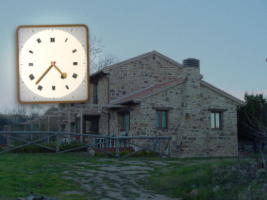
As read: {"hour": 4, "minute": 37}
